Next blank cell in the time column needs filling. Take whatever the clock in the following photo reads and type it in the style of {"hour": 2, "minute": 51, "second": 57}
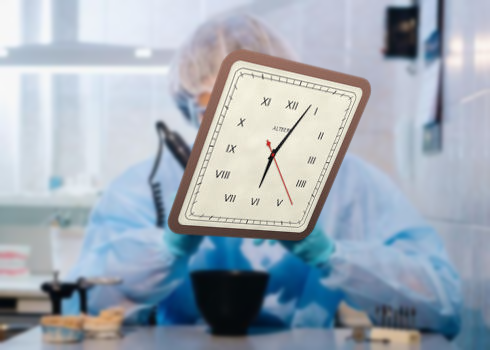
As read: {"hour": 6, "minute": 3, "second": 23}
